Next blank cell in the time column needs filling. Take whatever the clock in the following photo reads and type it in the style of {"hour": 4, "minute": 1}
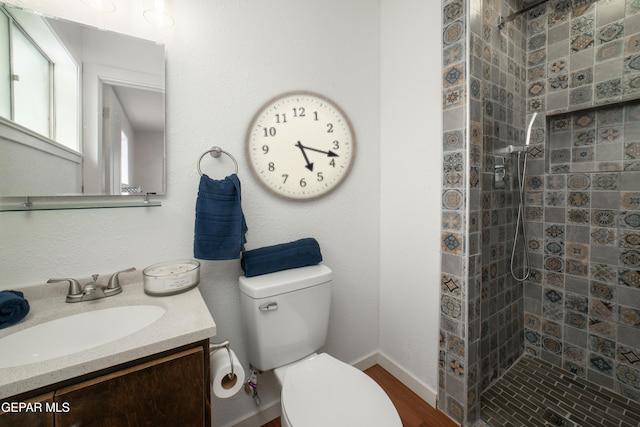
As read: {"hour": 5, "minute": 18}
